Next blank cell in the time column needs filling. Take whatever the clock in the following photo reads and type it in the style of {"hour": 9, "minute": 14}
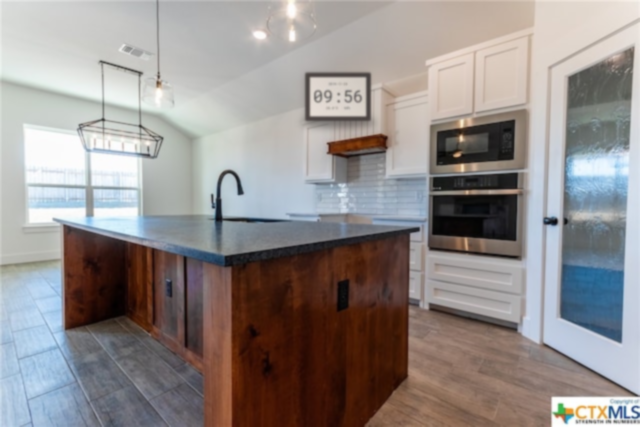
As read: {"hour": 9, "minute": 56}
